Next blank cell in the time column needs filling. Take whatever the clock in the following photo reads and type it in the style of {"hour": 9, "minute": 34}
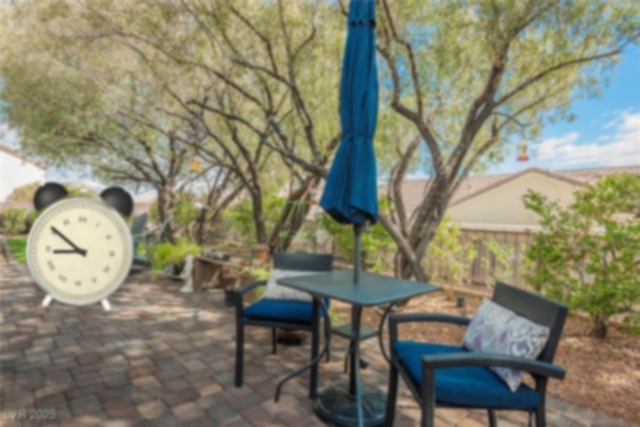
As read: {"hour": 8, "minute": 51}
